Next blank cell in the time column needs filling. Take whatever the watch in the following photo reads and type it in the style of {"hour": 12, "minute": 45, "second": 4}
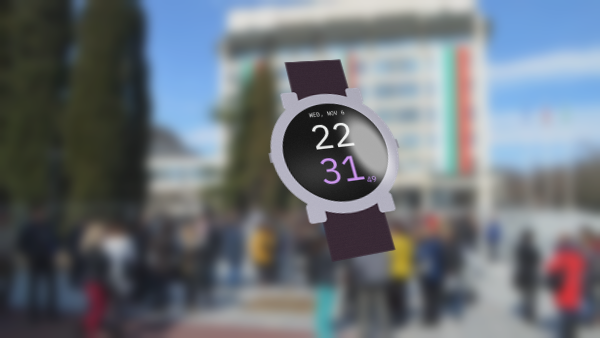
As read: {"hour": 22, "minute": 31, "second": 49}
